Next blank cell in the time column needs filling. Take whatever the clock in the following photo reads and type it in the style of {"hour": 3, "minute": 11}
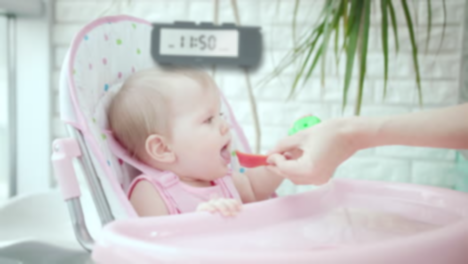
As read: {"hour": 11, "minute": 50}
